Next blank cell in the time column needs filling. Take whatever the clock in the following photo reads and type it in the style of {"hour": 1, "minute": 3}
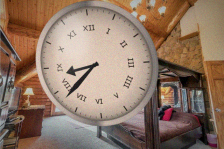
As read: {"hour": 8, "minute": 38}
